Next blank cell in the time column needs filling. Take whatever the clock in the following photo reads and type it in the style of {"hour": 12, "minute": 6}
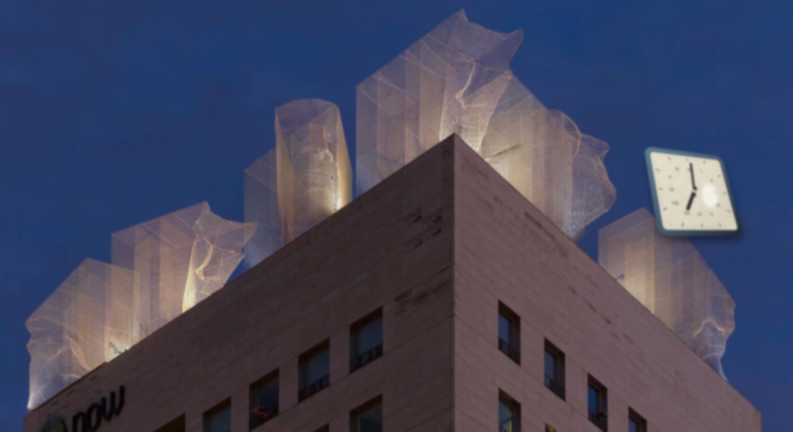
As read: {"hour": 7, "minute": 1}
